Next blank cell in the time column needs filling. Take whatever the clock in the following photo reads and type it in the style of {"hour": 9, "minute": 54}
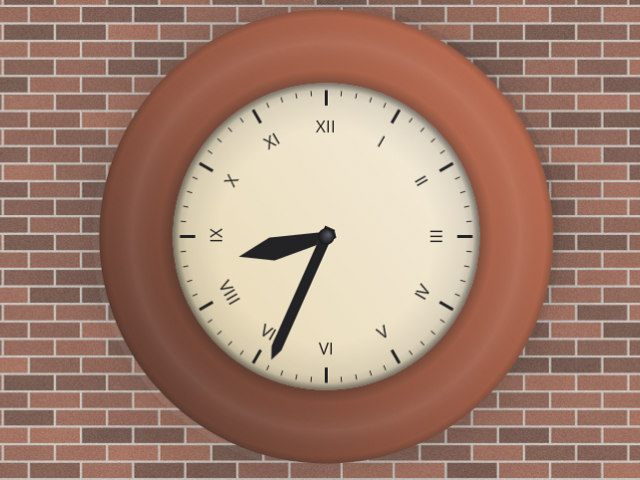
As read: {"hour": 8, "minute": 34}
